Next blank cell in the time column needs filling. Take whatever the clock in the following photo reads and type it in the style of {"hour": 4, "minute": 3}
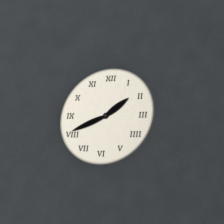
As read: {"hour": 1, "minute": 41}
